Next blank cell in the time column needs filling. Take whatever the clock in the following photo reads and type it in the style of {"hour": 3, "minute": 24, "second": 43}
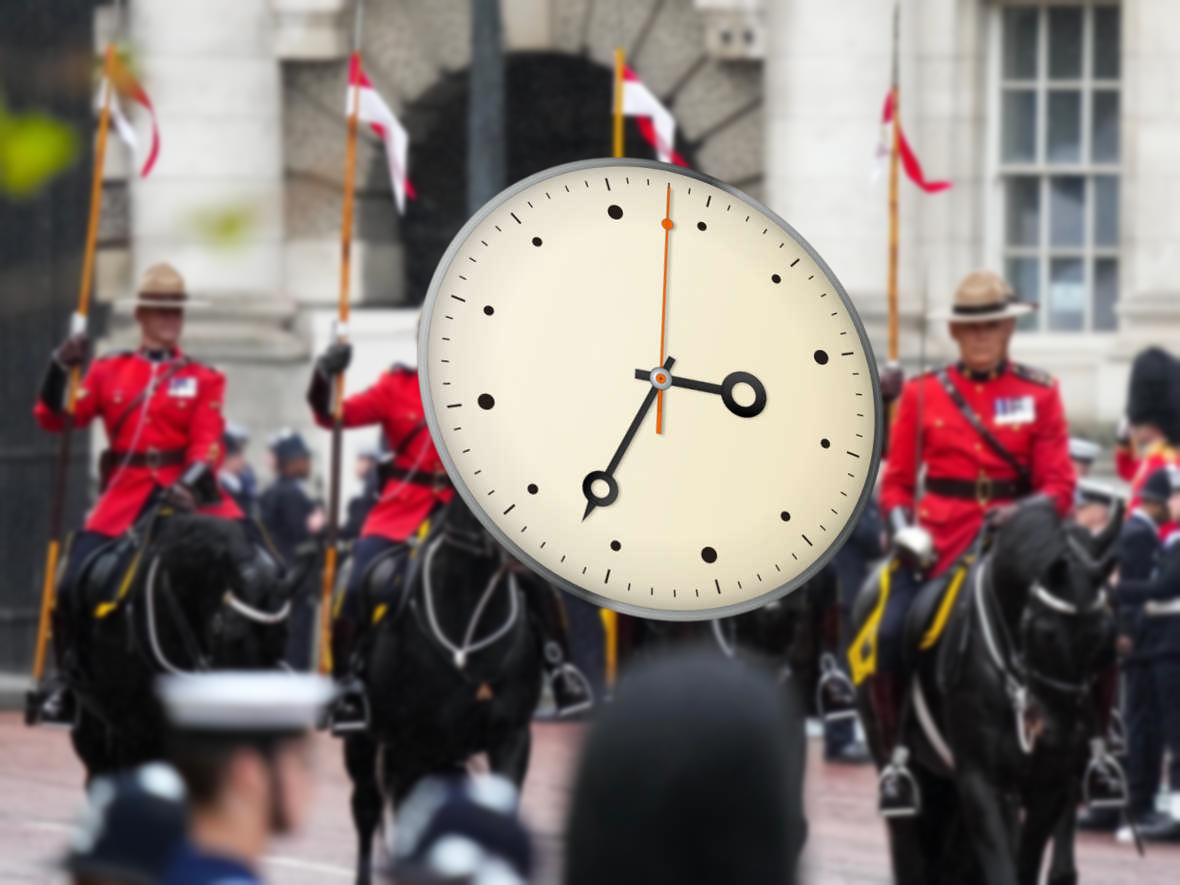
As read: {"hour": 3, "minute": 37, "second": 3}
